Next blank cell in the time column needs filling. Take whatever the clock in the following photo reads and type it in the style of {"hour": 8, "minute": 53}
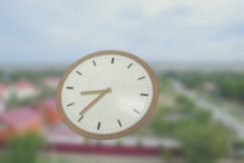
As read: {"hour": 8, "minute": 36}
